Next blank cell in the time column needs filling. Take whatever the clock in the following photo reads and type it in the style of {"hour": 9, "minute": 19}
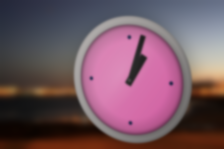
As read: {"hour": 1, "minute": 3}
